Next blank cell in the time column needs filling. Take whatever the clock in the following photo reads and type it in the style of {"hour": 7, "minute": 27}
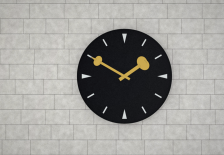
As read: {"hour": 1, "minute": 50}
